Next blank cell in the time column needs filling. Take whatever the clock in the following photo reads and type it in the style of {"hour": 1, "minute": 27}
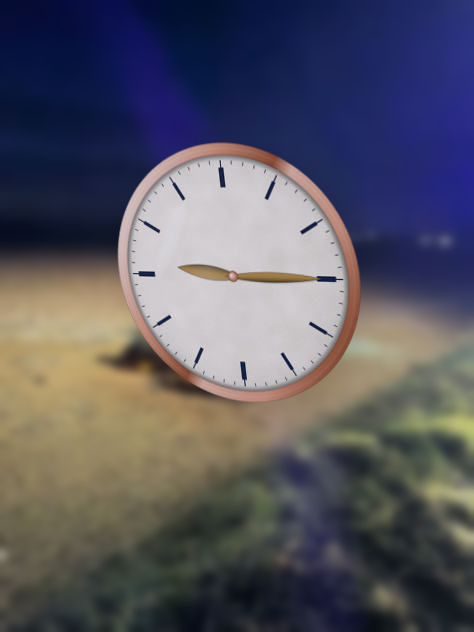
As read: {"hour": 9, "minute": 15}
